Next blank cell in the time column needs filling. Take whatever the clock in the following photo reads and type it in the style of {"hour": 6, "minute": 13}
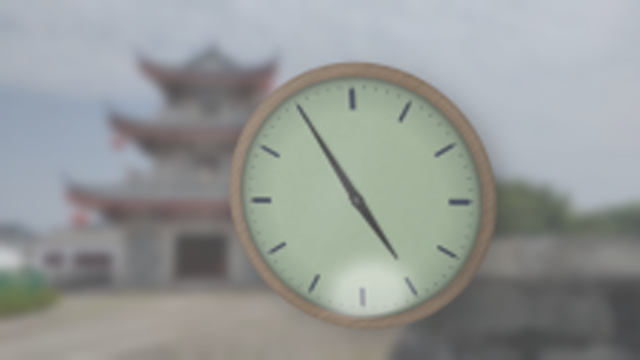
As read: {"hour": 4, "minute": 55}
